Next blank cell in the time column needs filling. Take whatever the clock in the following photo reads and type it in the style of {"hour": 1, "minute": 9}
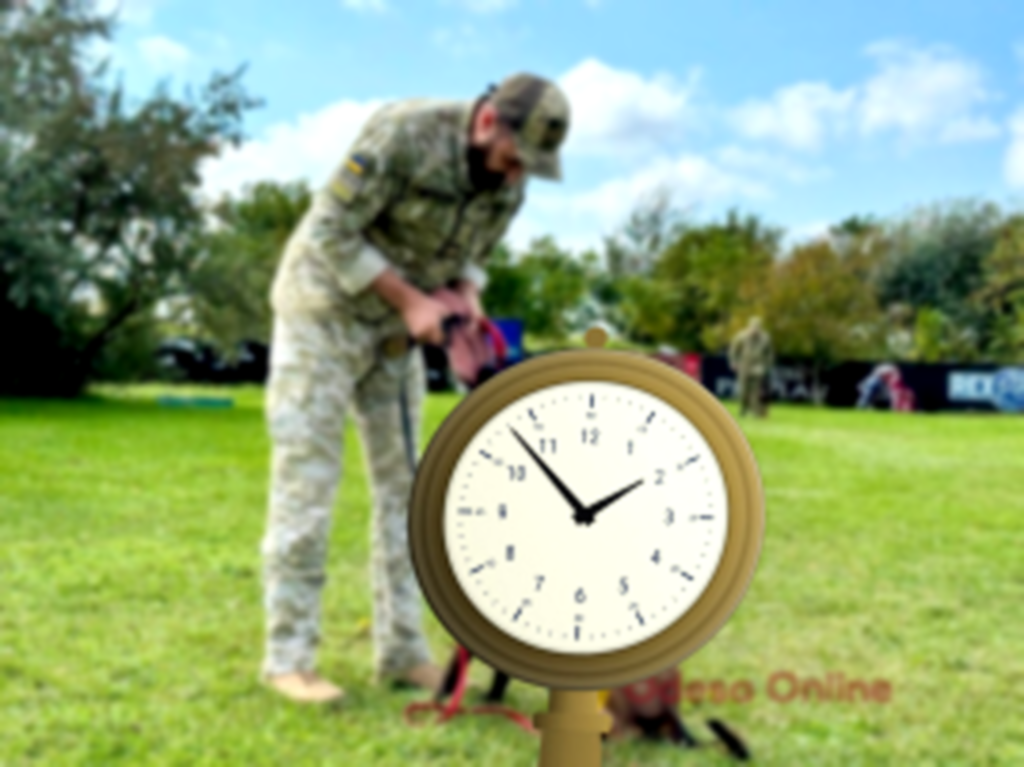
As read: {"hour": 1, "minute": 53}
